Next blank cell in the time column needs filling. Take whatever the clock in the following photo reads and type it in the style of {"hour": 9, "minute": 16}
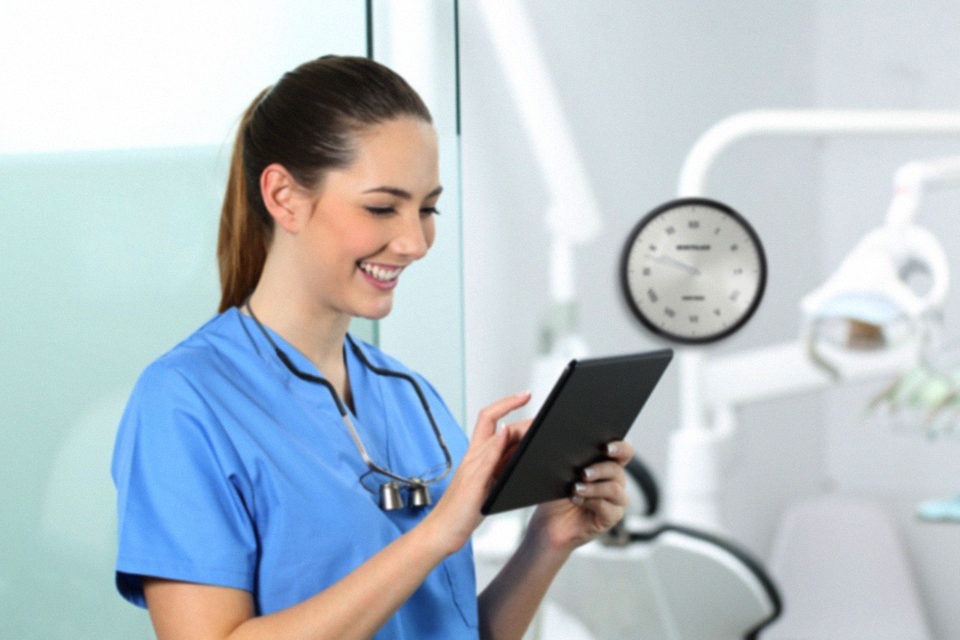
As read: {"hour": 9, "minute": 48}
